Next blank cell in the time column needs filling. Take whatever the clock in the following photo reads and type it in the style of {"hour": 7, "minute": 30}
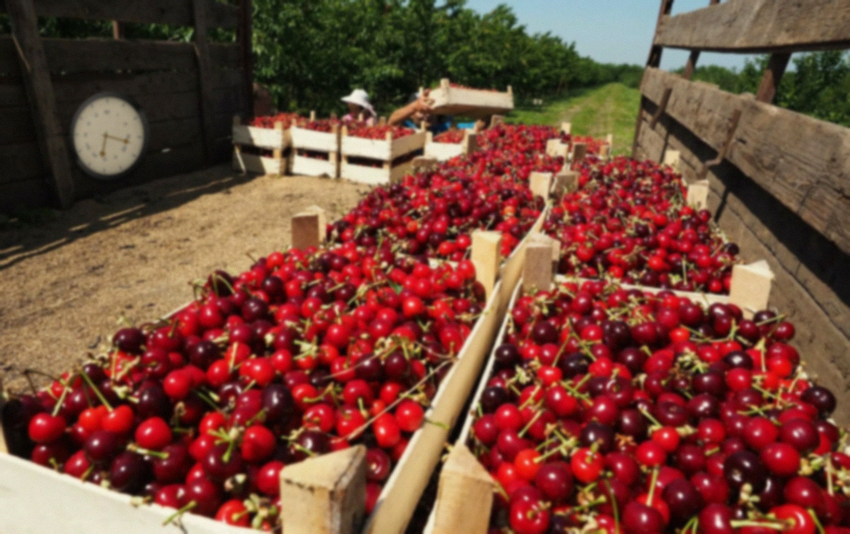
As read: {"hour": 6, "minute": 17}
